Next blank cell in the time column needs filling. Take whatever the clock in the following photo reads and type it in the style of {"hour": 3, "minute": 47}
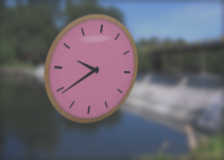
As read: {"hour": 9, "minute": 39}
